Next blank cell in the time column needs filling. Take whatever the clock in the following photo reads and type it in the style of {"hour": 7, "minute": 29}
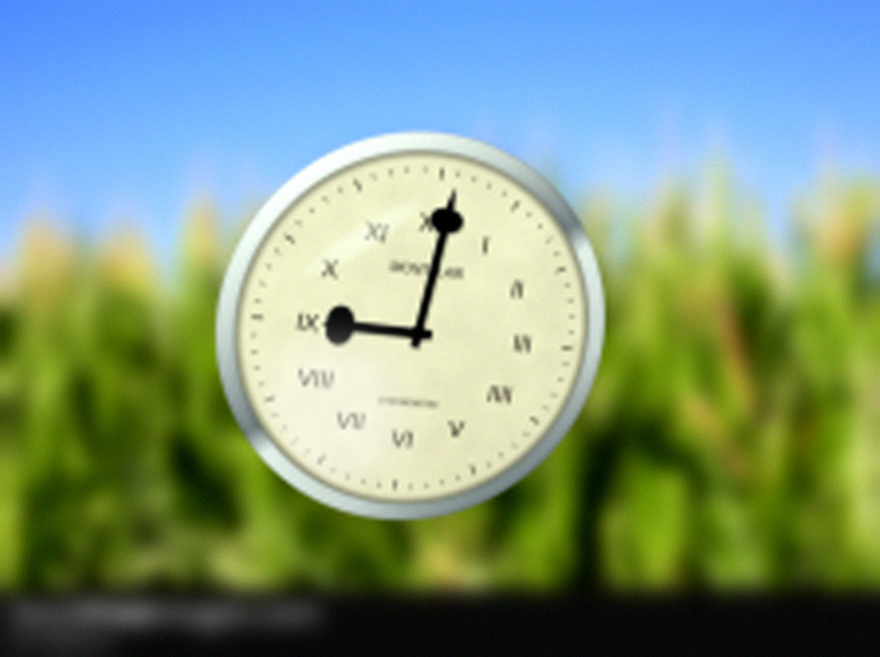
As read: {"hour": 9, "minute": 1}
